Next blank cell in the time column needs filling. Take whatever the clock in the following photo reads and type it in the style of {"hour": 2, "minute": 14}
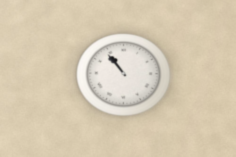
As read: {"hour": 10, "minute": 54}
